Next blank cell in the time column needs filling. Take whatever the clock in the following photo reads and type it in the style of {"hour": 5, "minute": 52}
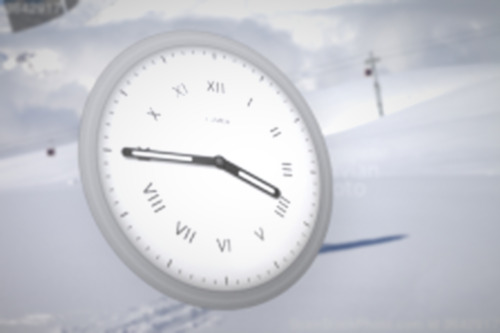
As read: {"hour": 3, "minute": 45}
